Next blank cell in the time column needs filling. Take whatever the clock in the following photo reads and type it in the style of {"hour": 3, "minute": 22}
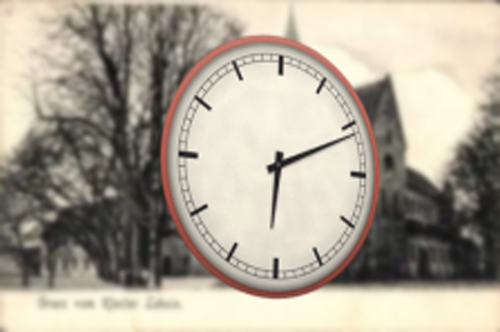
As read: {"hour": 6, "minute": 11}
